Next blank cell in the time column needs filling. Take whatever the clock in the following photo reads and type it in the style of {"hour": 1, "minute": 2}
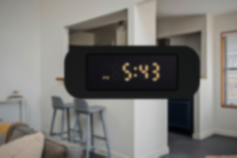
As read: {"hour": 5, "minute": 43}
